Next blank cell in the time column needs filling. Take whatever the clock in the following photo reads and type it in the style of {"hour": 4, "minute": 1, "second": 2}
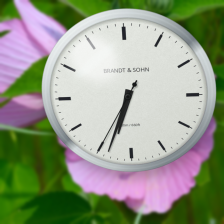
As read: {"hour": 6, "minute": 33, "second": 35}
